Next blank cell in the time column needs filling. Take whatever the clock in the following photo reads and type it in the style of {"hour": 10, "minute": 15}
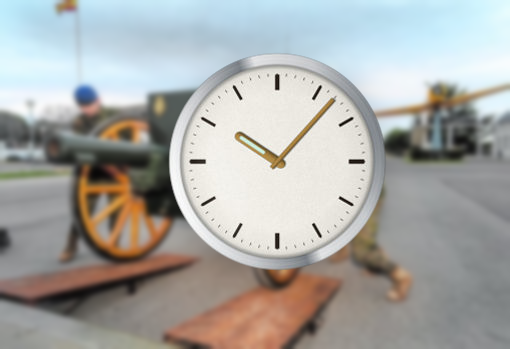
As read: {"hour": 10, "minute": 7}
